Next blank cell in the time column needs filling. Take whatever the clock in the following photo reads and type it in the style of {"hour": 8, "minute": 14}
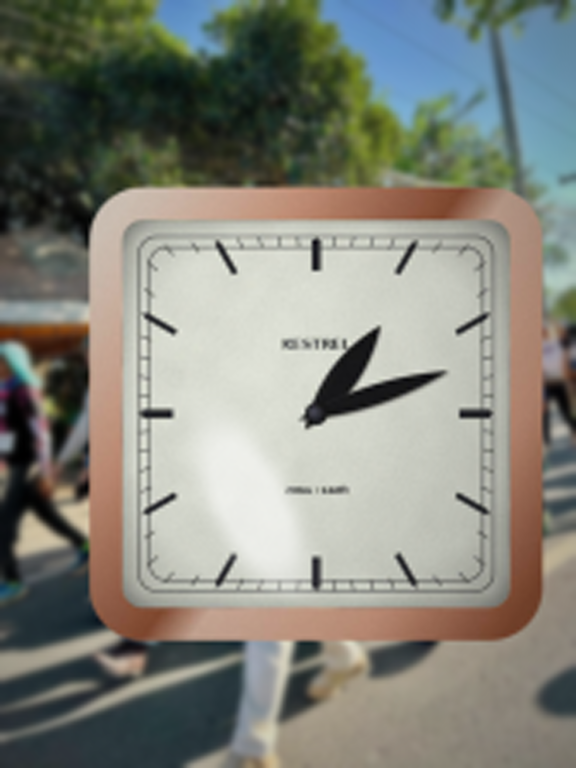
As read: {"hour": 1, "minute": 12}
